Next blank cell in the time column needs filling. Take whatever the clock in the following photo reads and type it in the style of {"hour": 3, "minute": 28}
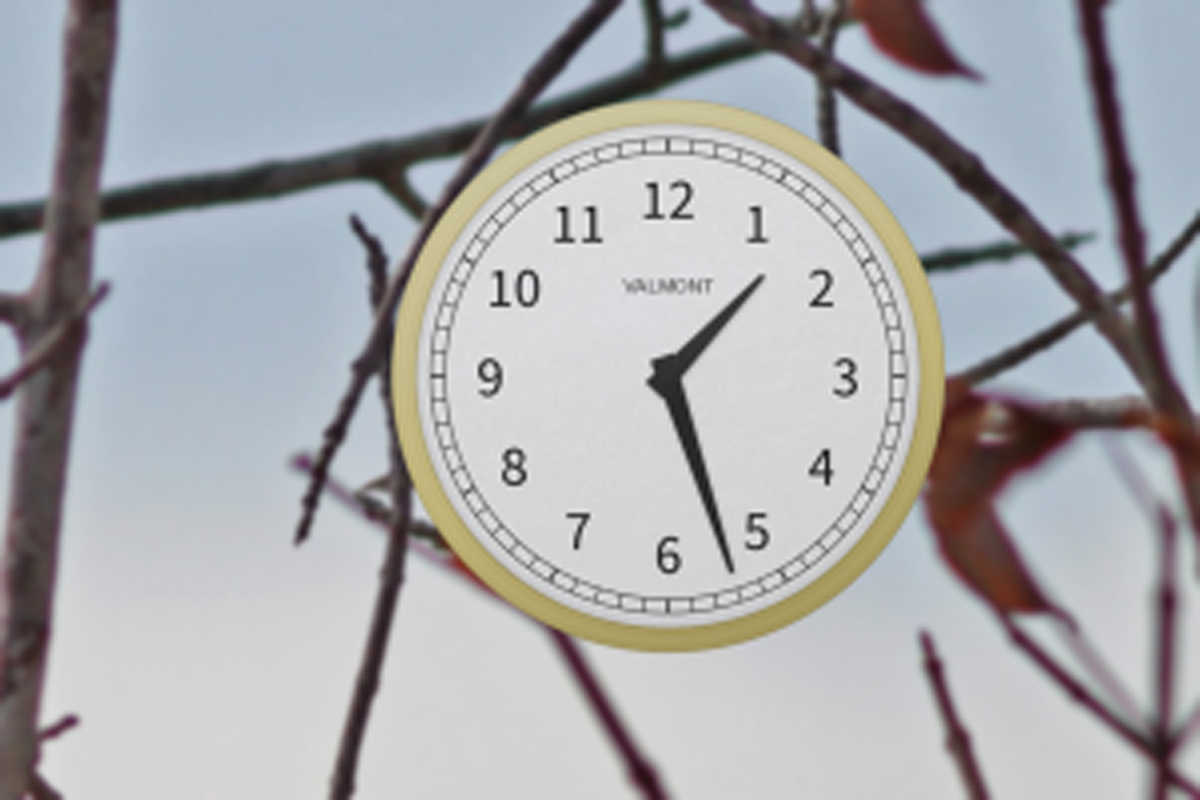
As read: {"hour": 1, "minute": 27}
